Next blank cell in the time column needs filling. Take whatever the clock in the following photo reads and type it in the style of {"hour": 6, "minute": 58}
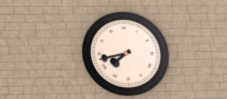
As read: {"hour": 7, "minute": 43}
